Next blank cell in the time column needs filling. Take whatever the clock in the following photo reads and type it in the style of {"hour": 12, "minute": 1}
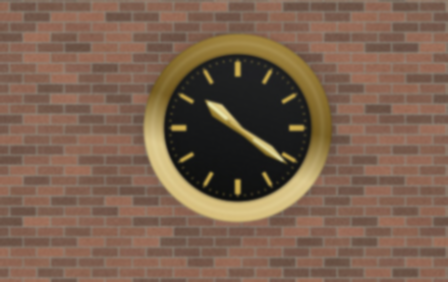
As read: {"hour": 10, "minute": 21}
